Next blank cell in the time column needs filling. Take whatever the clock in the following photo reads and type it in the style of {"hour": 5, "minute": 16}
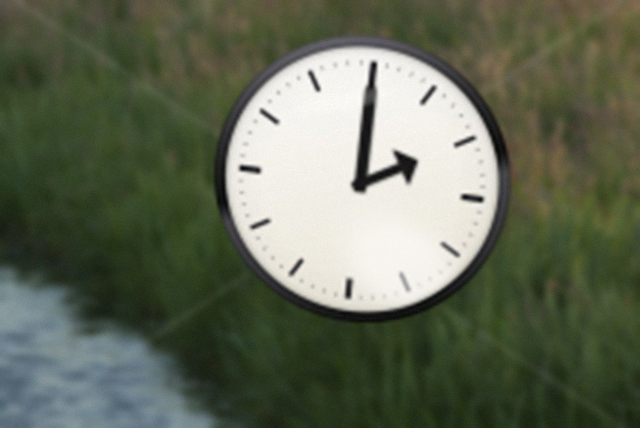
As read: {"hour": 2, "minute": 0}
